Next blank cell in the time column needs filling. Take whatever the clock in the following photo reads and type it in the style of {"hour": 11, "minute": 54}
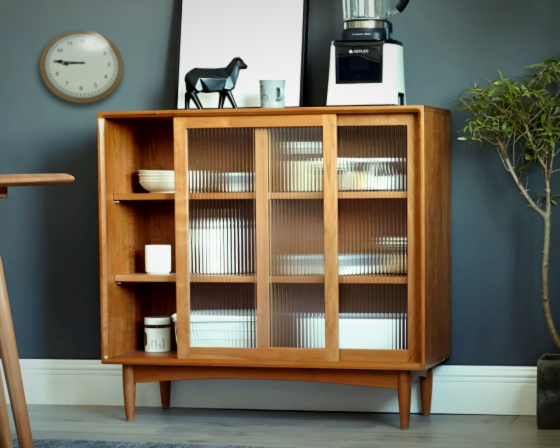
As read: {"hour": 8, "minute": 45}
